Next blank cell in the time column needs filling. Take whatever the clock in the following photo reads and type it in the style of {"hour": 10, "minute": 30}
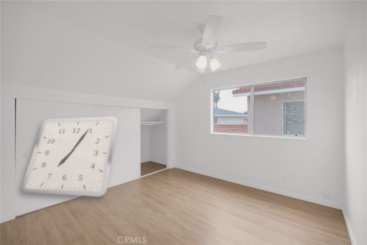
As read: {"hour": 7, "minute": 4}
